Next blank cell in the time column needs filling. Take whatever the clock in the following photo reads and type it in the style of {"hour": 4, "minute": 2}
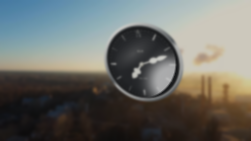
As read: {"hour": 7, "minute": 12}
